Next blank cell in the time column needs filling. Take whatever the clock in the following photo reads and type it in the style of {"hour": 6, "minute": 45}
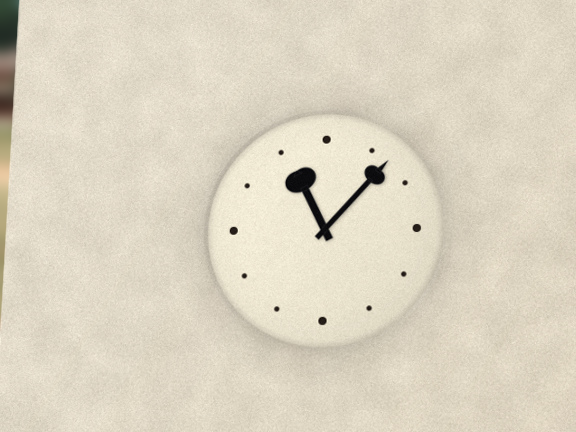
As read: {"hour": 11, "minute": 7}
